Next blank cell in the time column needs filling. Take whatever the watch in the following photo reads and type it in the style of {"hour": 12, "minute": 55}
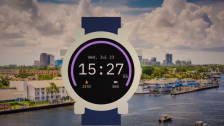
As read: {"hour": 15, "minute": 27}
